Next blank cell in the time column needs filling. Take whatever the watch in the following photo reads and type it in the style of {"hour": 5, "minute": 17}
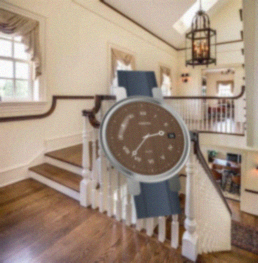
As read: {"hour": 2, "minute": 37}
